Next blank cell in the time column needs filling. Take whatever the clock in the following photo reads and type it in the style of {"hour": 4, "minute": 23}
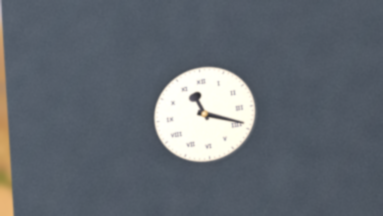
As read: {"hour": 11, "minute": 19}
